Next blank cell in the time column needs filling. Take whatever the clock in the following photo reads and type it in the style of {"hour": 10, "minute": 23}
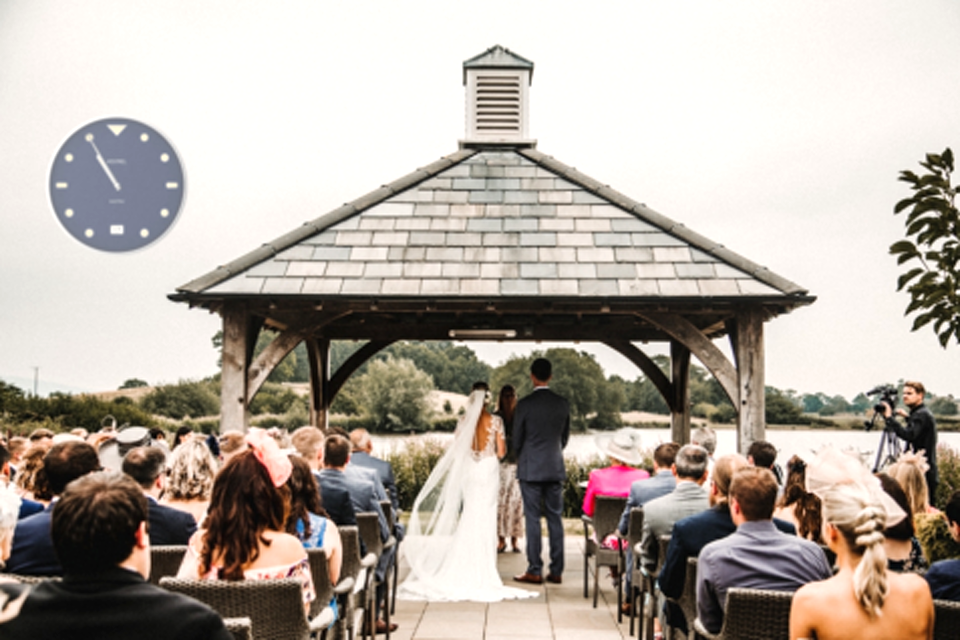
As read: {"hour": 10, "minute": 55}
